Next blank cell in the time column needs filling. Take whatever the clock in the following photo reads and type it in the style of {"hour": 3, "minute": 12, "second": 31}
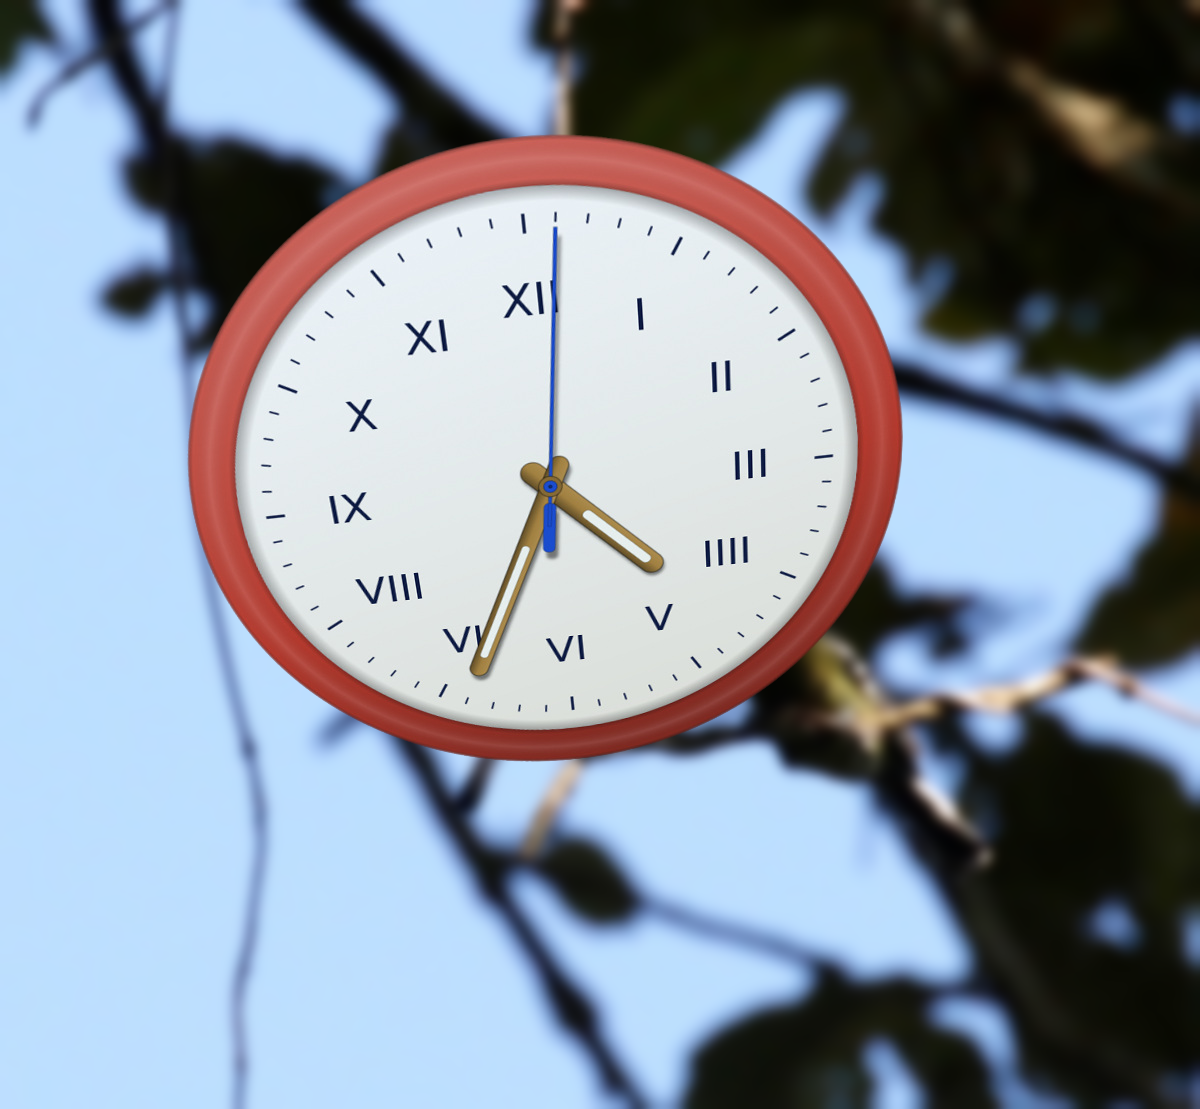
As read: {"hour": 4, "minute": 34, "second": 1}
